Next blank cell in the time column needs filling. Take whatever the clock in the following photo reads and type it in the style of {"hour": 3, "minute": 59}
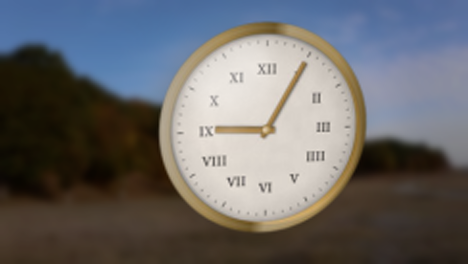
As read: {"hour": 9, "minute": 5}
